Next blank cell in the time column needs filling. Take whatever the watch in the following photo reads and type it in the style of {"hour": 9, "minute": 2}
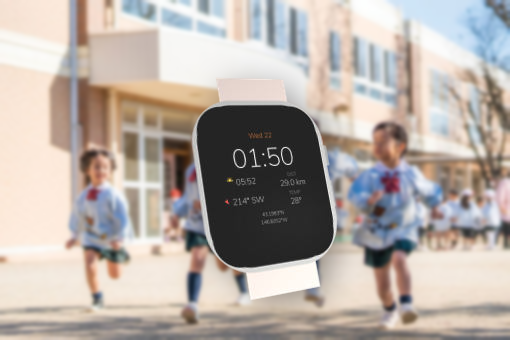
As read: {"hour": 1, "minute": 50}
